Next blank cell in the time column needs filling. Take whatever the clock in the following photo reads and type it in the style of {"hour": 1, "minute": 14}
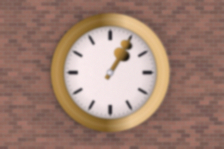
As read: {"hour": 1, "minute": 5}
